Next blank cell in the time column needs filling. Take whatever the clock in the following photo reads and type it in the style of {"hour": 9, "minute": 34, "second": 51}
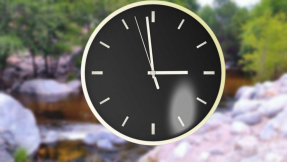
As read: {"hour": 2, "minute": 58, "second": 57}
